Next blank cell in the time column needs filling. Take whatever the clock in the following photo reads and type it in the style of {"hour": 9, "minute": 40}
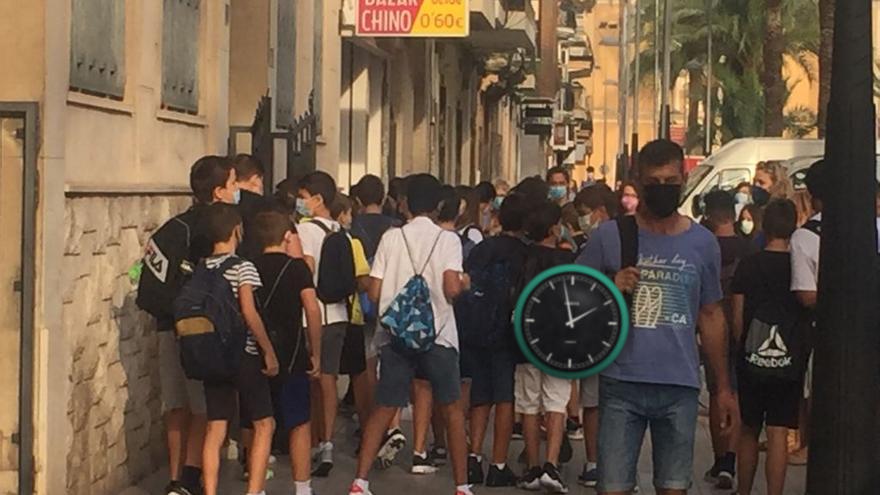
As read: {"hour": 1, "minute": 58}
